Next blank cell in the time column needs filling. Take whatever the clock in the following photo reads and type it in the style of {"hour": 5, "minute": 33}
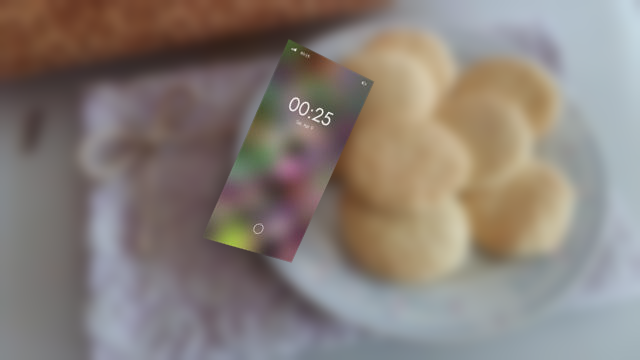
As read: {"hour": 0, "minute": 25}
